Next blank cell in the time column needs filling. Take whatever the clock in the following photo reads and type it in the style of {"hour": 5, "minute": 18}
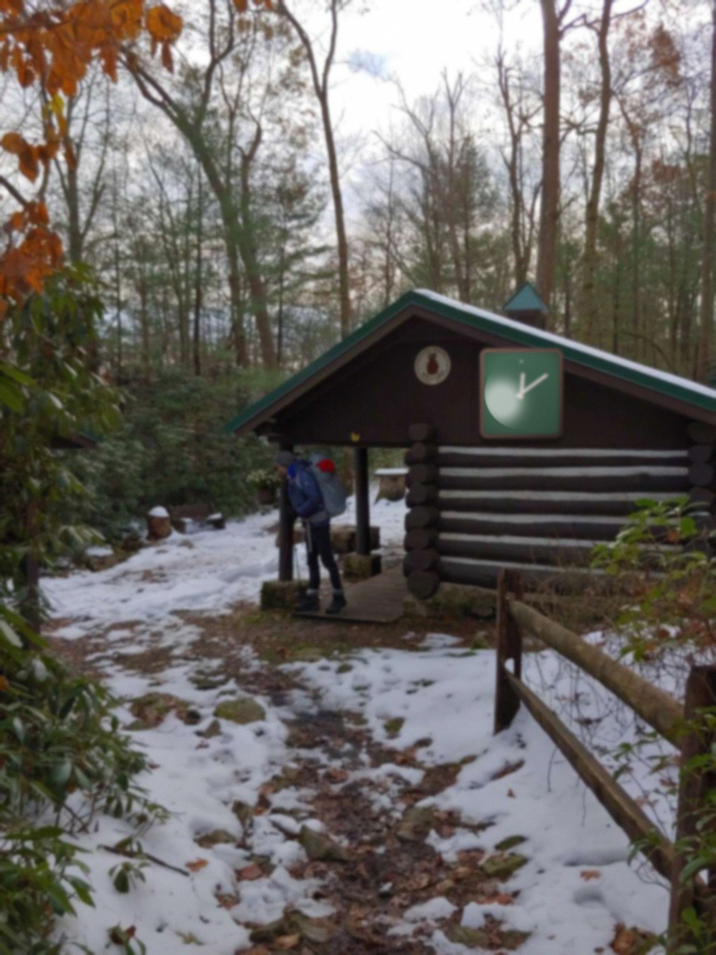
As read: {"hour": 12, "minute": 9}
